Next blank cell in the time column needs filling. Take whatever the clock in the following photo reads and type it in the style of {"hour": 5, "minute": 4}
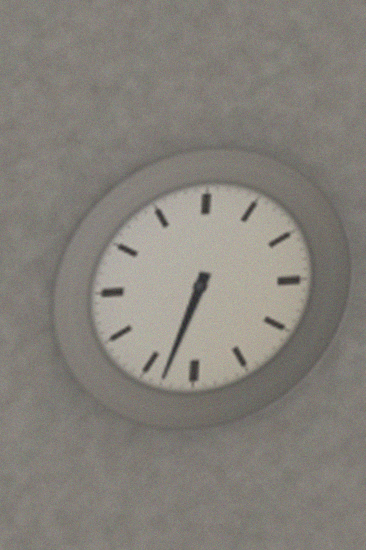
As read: {"hour": 6, "minute": 33}
